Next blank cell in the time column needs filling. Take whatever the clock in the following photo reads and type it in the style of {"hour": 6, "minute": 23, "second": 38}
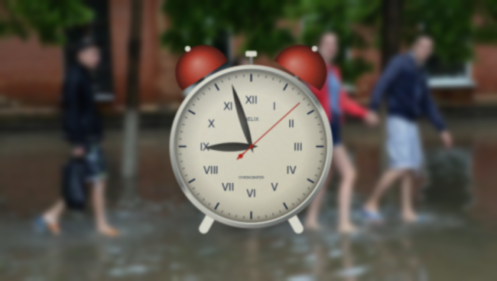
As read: {"hour": 8, "minute": 57, "second": 8}
